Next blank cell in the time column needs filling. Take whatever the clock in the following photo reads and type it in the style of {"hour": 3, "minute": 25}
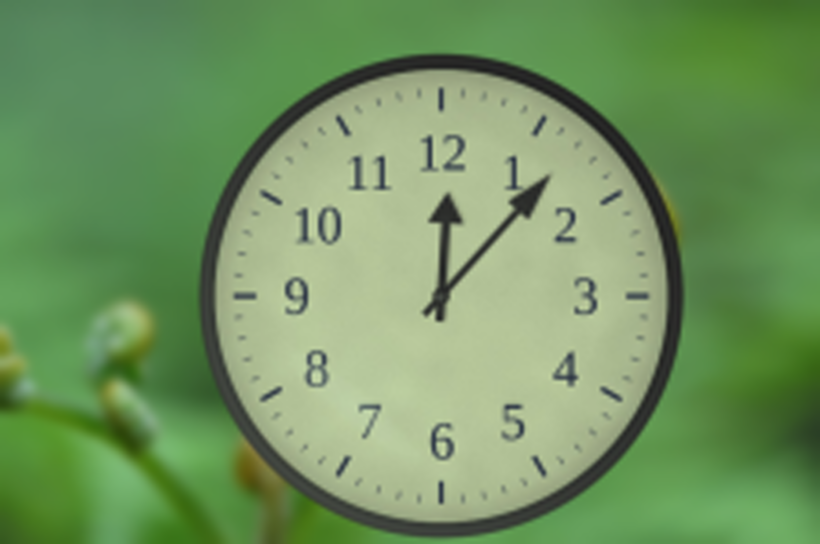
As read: {"hour": 12, "minute": 7}
